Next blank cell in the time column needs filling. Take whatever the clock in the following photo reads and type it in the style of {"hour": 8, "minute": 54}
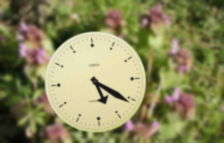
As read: {"hour": 5, "minute": 21}
